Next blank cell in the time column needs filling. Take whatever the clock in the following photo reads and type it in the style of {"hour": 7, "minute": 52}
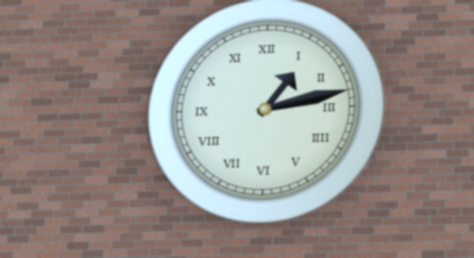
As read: {"hour": 1, "minute": 13}
